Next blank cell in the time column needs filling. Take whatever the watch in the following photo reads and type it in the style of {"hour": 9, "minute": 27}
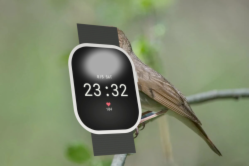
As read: {"hour": 23, "minute": 32}
